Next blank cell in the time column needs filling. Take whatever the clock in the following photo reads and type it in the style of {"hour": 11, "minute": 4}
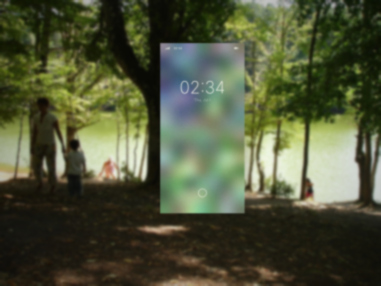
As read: {"hour": 2, "minute": 34}
